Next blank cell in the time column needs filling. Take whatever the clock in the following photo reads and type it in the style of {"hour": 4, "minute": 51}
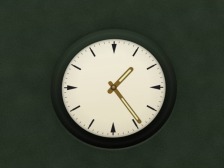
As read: {"hour": 1, "minute": 24}
